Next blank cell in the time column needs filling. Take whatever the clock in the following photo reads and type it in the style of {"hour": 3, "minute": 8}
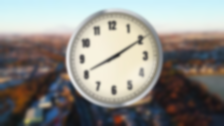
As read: {"hour": 8, "minute": 10}
